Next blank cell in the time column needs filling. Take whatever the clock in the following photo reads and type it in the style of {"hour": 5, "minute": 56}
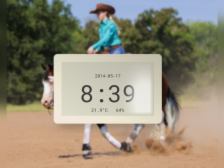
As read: {"hour": 8, "minute": 39}
